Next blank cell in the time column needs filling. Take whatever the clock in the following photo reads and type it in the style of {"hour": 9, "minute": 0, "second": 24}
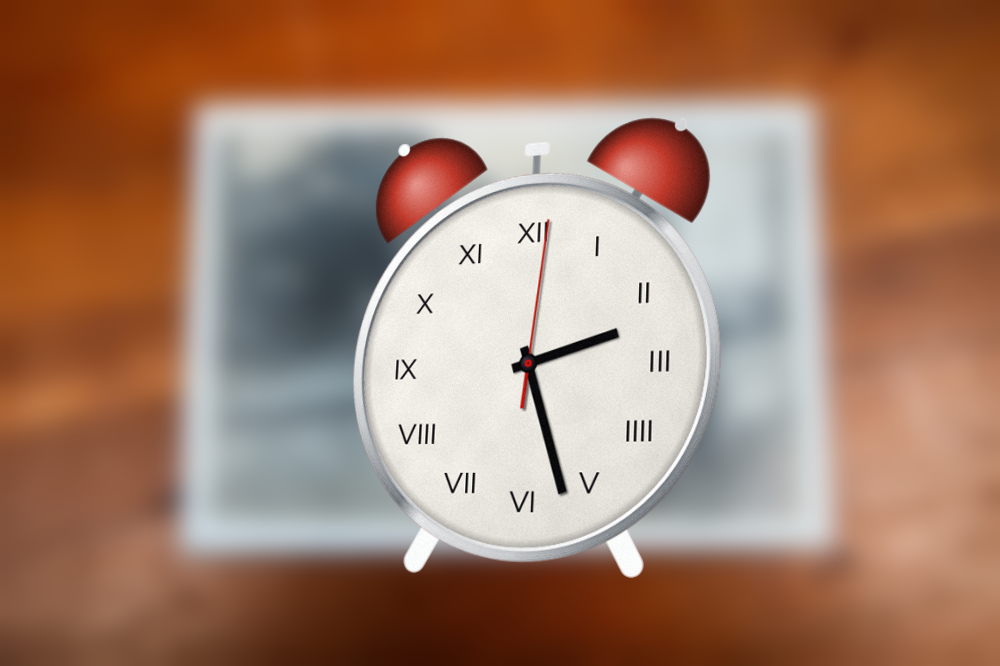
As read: {"hour": 2, "minute": 27, "second": 1}
